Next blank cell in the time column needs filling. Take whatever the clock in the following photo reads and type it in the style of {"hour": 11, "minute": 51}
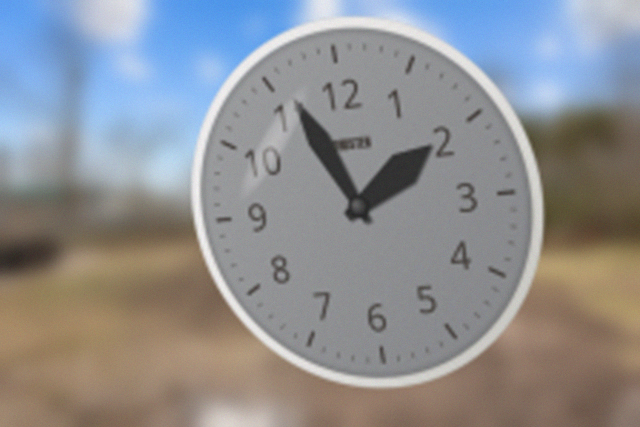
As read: {"hour": 1, "minute": 56}
